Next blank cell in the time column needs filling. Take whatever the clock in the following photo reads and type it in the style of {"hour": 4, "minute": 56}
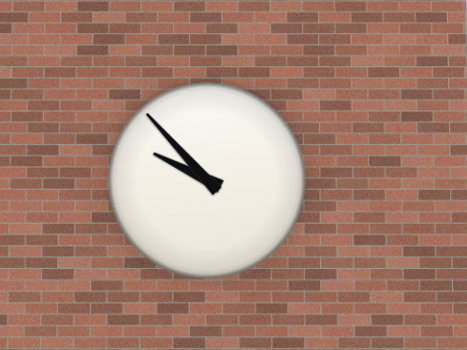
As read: {"hour": 9, "minute": 53}
